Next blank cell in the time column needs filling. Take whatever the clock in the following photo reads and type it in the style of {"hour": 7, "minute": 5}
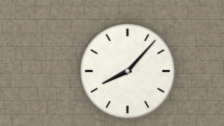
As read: {"hour": 8, "minute": 7}
